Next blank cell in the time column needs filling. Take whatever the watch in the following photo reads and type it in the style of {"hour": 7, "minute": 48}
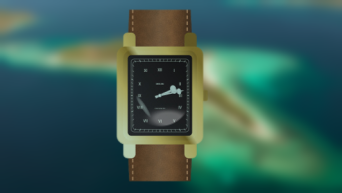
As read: {"hour": 2, "minute": 13}
